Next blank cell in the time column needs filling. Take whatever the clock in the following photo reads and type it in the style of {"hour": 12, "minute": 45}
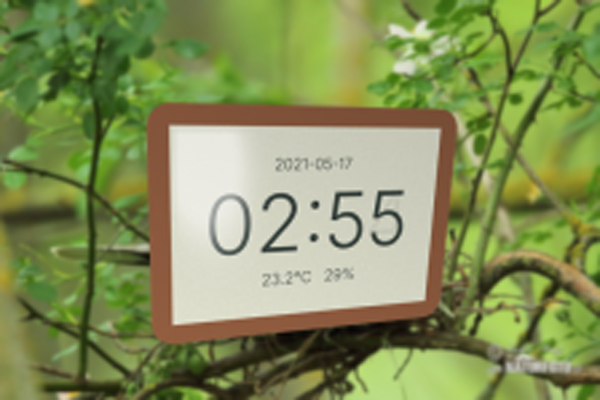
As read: {"hour": 2, "minute": 55}
